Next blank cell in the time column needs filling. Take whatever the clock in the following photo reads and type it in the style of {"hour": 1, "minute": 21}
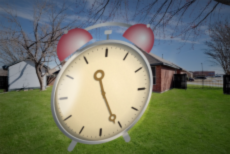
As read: {"hour": 11, "minute": 26}
